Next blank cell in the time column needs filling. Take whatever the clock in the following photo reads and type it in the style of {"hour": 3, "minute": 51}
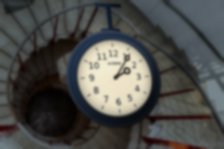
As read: {"hour": 2, "minute": 6}
